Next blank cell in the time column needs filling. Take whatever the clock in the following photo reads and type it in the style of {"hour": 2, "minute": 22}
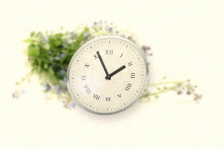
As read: {"hour": 1, "minute": 56}
